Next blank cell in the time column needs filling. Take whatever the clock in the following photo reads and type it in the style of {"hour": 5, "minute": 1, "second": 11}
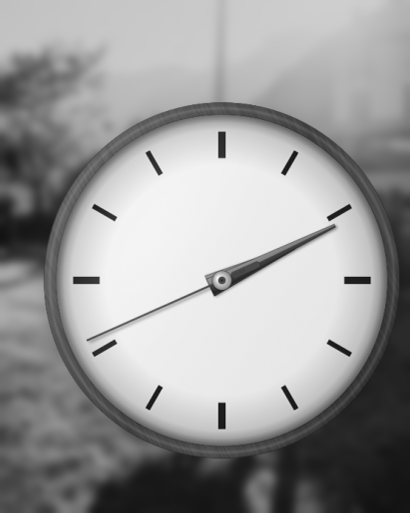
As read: {"hour": 2, "minute": 10, "second": 41}
